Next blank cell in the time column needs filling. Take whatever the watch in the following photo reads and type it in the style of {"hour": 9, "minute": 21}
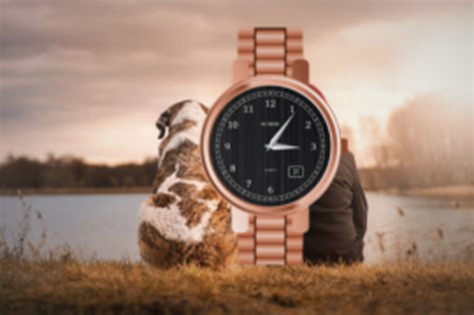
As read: {"hour": 3, "minute": 6}
